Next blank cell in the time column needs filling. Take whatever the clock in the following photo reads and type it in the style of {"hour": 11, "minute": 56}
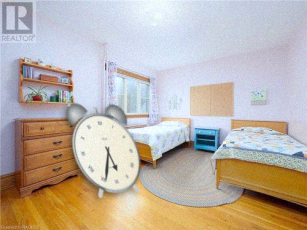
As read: {"hour": 5, "minute": 34}
